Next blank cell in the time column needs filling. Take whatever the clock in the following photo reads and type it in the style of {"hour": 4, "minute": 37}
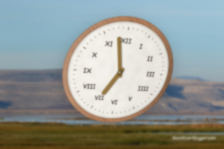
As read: {"hour": 6, "minute": 58}
